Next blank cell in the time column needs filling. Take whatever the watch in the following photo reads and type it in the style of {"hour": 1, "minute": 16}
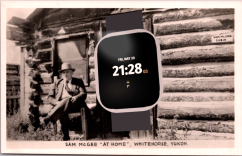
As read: {"hour": 21, "minute": 28}
